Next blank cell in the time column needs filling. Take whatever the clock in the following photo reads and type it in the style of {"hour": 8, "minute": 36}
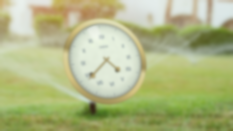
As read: {"hour": 4, "minute": 39}
